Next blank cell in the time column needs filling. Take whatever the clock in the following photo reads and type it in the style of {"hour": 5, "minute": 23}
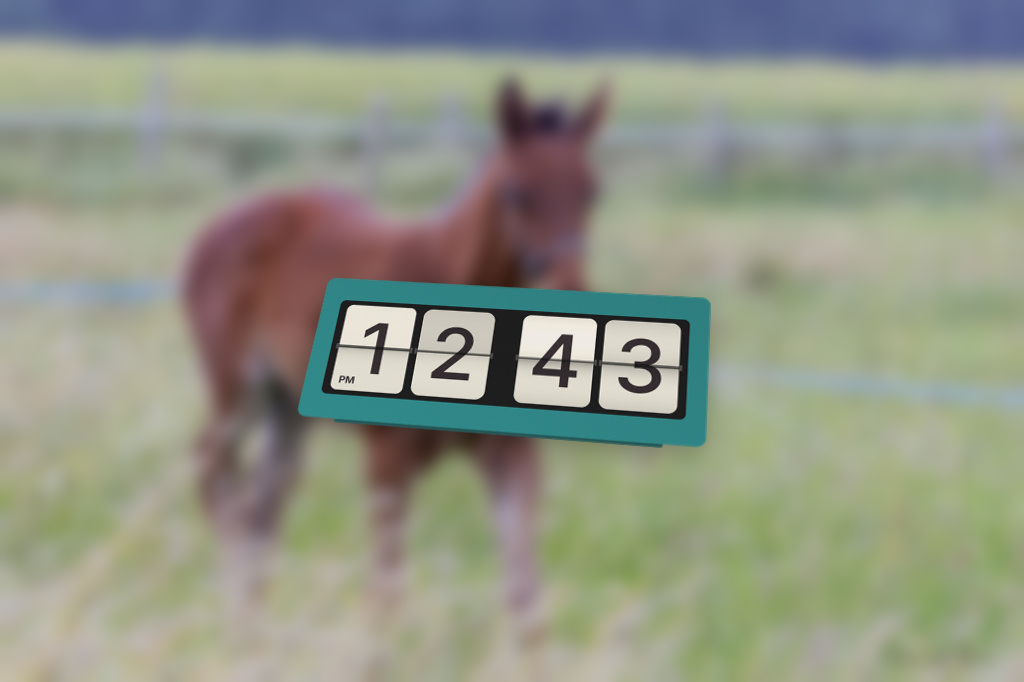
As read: {"hour": 12, "minute": 43}
